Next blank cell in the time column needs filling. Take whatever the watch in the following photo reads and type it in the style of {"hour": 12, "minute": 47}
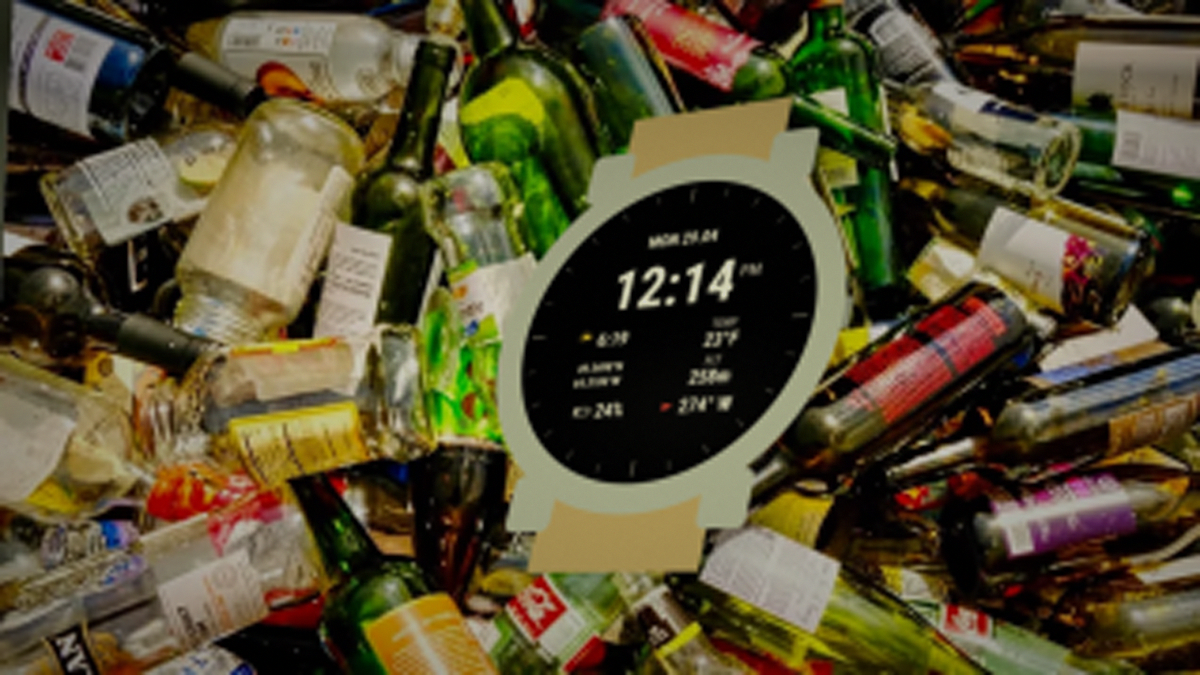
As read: {"hour": 12, "minute": 14}
